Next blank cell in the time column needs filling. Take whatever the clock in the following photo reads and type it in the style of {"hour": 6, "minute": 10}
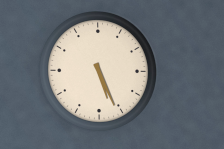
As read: {"hour": 5, "minute": 26}
